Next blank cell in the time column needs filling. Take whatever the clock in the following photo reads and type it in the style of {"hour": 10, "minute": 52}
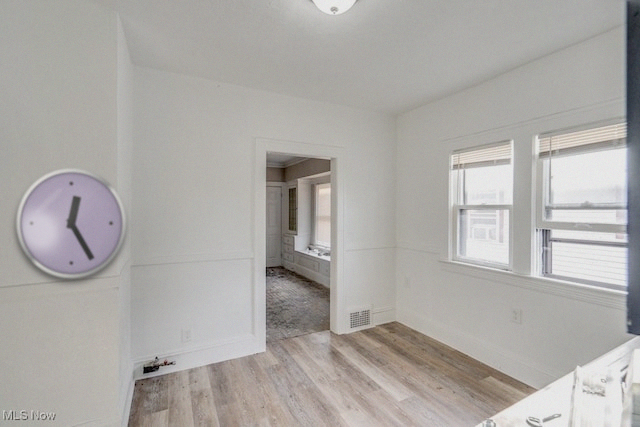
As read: {"hour": 12, "minute": 25}
